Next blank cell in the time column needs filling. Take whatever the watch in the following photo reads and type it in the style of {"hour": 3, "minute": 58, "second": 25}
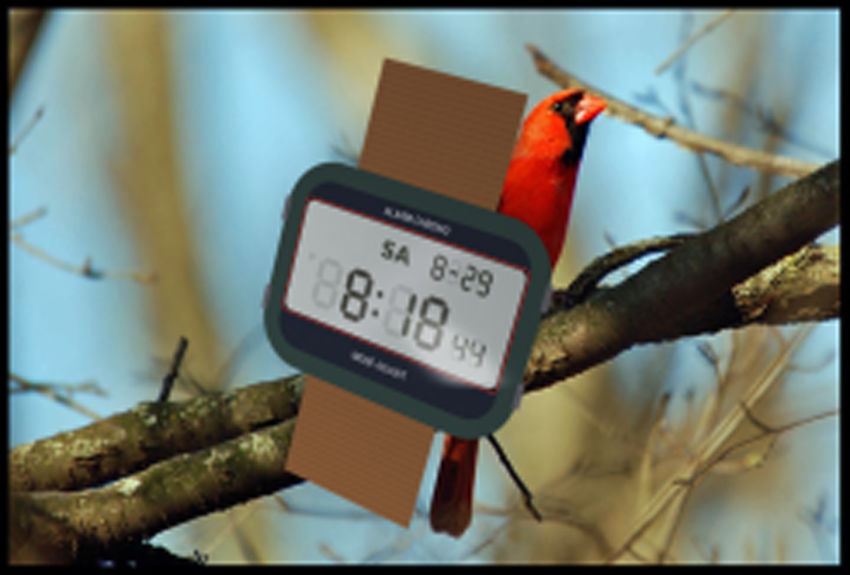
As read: {"hour": 8, "minute": 18, "second": 44}
